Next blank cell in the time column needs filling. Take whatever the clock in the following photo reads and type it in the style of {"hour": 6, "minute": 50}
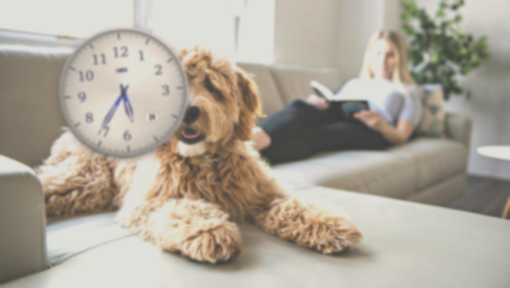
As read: {"hour": 5, "minute": 36}
